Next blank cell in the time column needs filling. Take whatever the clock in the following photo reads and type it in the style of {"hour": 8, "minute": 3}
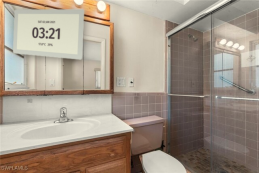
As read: {"hour": 3, "minute": 21}
